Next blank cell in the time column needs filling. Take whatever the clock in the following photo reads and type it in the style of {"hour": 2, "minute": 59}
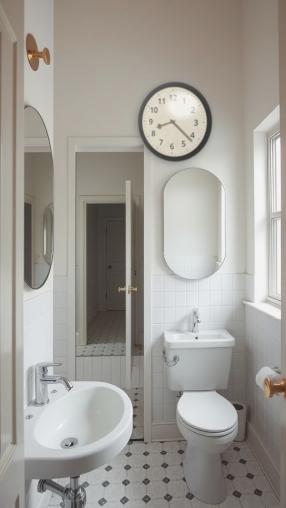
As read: {"hour": 8, "minute": 22}
